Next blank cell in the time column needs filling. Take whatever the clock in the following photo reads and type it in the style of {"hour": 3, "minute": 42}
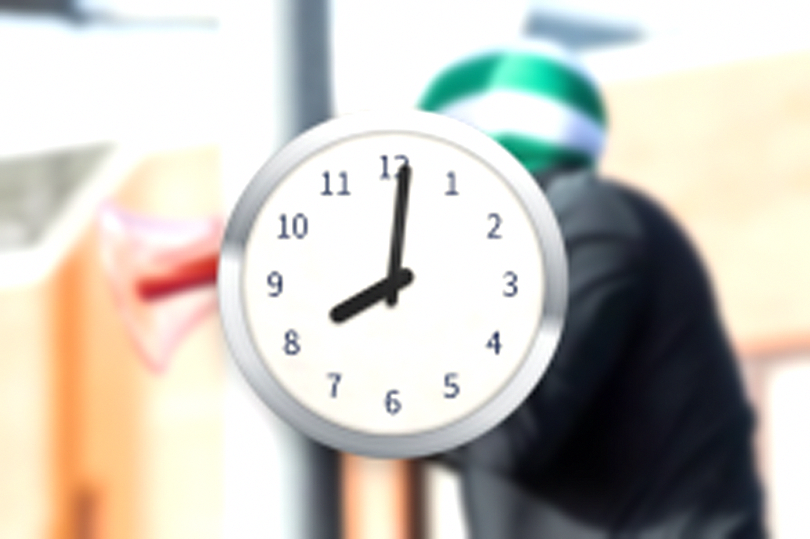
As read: {"hour": 8, "minute": 1}
